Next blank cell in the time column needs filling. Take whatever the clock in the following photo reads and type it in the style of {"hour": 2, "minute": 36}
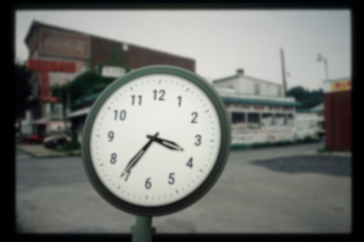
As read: {"hour": 3, "minute": 36}
